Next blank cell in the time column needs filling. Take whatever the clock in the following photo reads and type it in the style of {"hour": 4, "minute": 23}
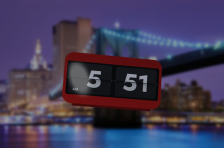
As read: {"hour": 5, "minute": 51}
